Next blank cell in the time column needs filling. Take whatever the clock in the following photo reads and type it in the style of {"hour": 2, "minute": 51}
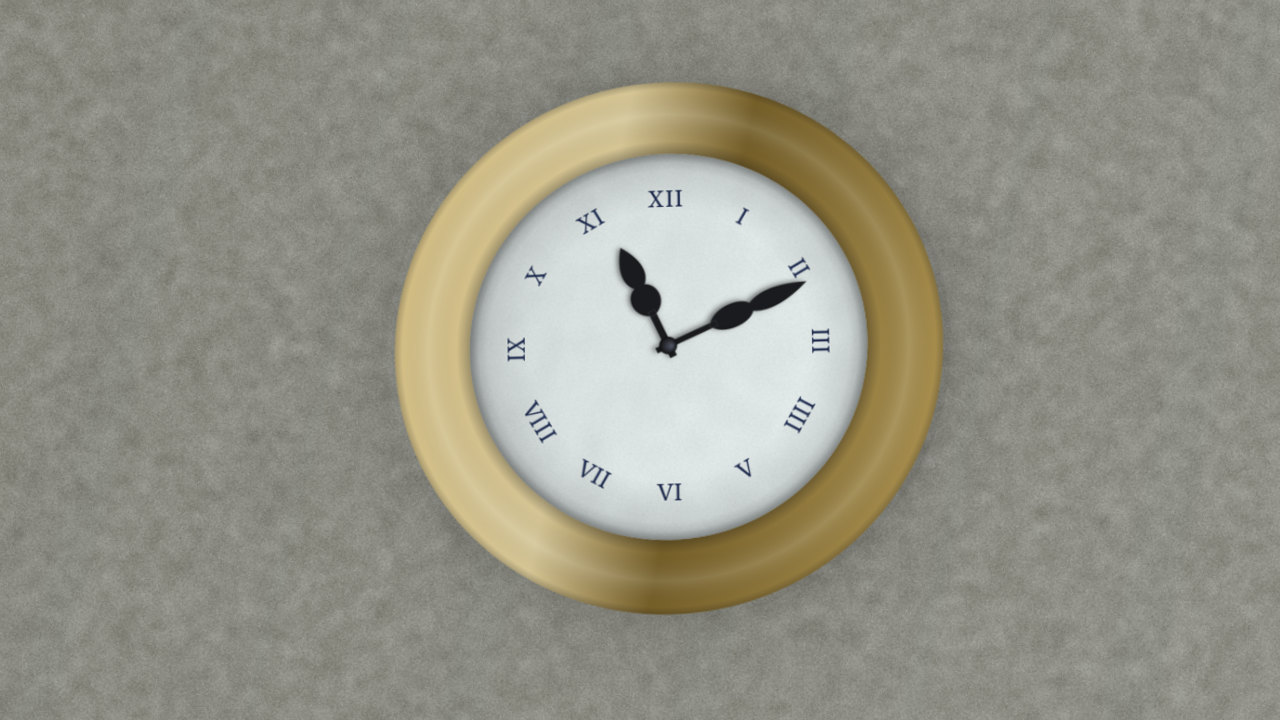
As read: {"hour": 11, "minute": 11}
